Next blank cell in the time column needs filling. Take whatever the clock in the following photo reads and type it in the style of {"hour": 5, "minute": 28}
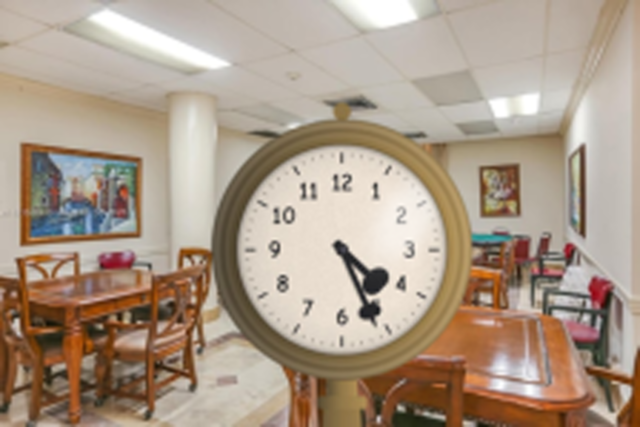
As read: {"hour": 4, "minute": 26}
